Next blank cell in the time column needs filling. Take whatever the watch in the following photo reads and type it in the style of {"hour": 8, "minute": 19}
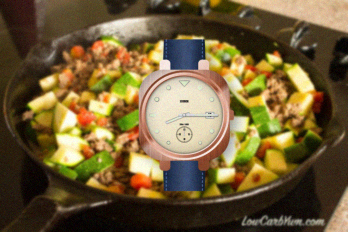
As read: {"hour": 8, "minute": 15}
